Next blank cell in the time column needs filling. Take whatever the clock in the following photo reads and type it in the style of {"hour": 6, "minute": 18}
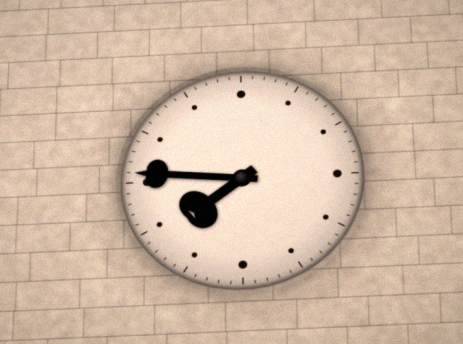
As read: {"hour": 7, "minute": 46}
